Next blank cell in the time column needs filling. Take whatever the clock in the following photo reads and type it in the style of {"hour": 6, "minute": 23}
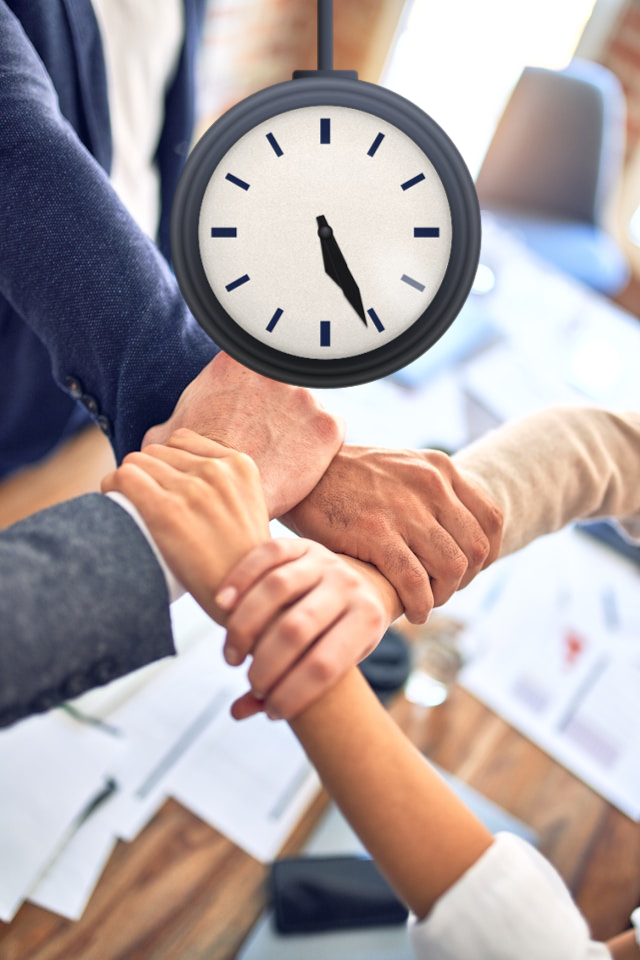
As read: {"hour": 5, "minute": 26}
